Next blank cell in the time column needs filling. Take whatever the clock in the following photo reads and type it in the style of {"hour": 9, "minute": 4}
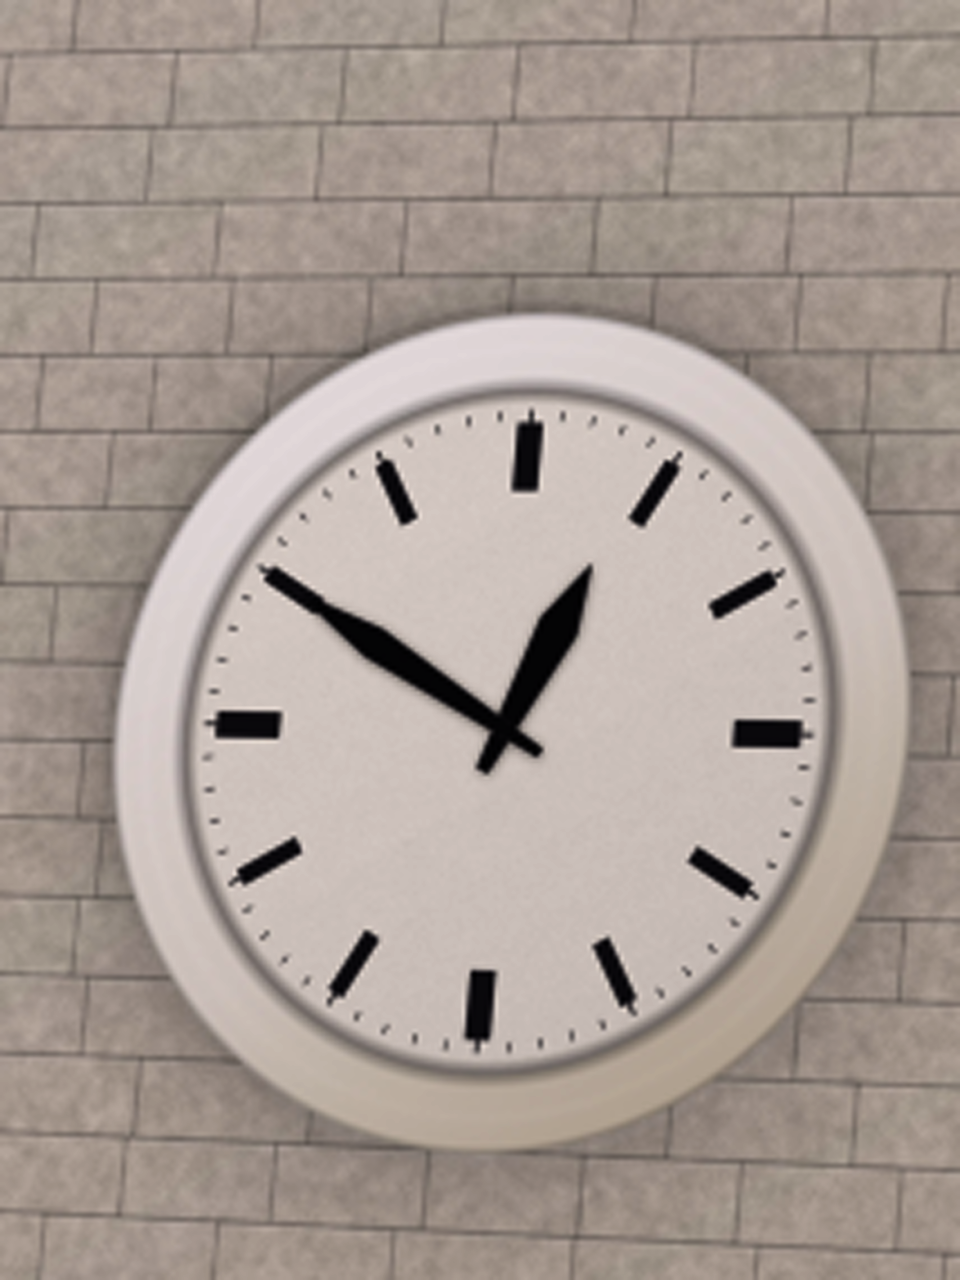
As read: {"hour": 12, "minute": 50}
